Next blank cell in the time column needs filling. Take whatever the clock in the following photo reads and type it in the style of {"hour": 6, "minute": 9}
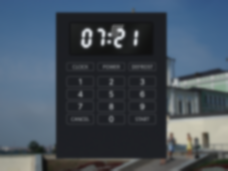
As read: {"hour": 7, "minute": 21}
